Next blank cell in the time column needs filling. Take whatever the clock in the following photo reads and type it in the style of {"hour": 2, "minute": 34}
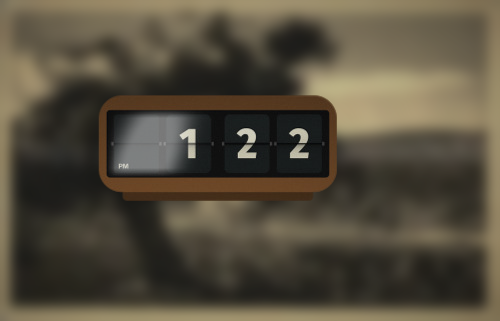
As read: {"hour": 1, "minute": 22}
